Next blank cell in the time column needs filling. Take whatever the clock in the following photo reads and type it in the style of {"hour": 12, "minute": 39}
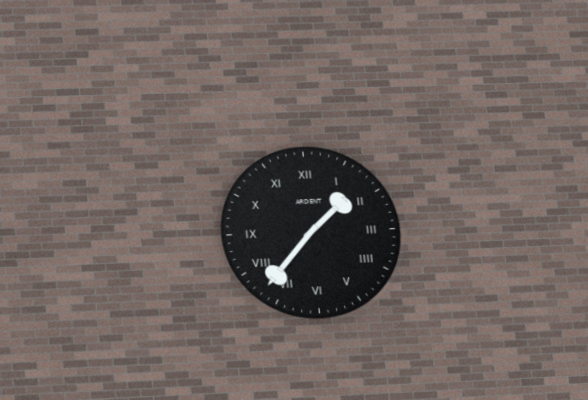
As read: {"hour": 1, "minute": 37}
